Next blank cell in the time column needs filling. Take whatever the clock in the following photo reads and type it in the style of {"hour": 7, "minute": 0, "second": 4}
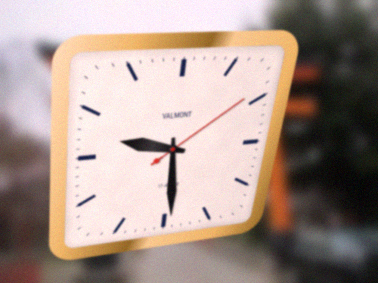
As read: {"hour": 9, "minute": 29, "second": 9}
